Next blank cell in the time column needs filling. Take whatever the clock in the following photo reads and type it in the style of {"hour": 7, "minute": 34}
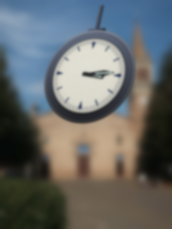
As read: {"hour": 3, "minute": 14}
